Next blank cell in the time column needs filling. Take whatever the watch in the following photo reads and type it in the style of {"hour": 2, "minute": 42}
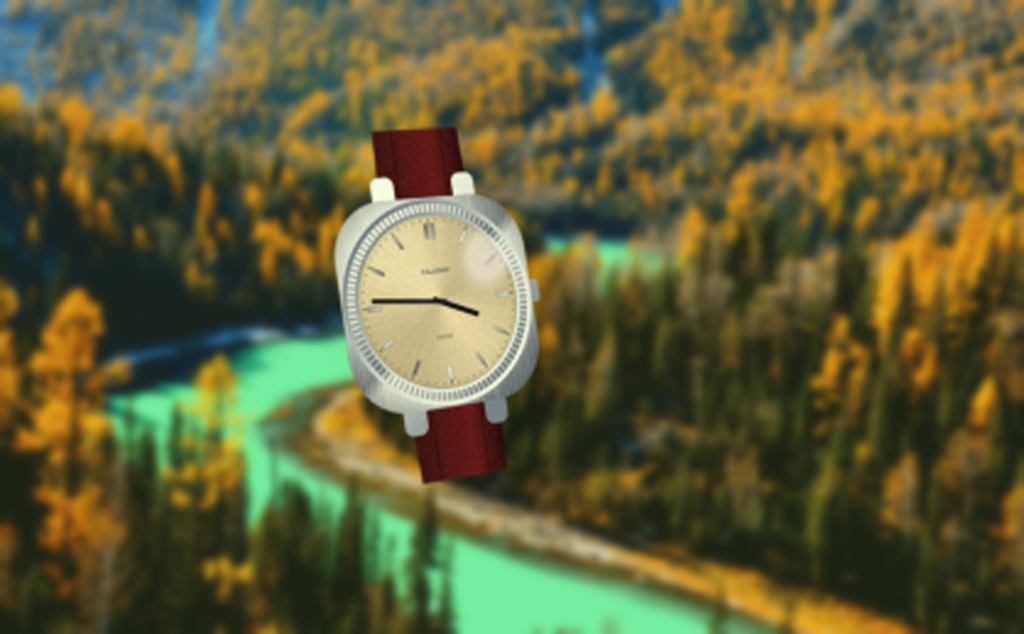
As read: {"hour": 3, "minute": 46}
